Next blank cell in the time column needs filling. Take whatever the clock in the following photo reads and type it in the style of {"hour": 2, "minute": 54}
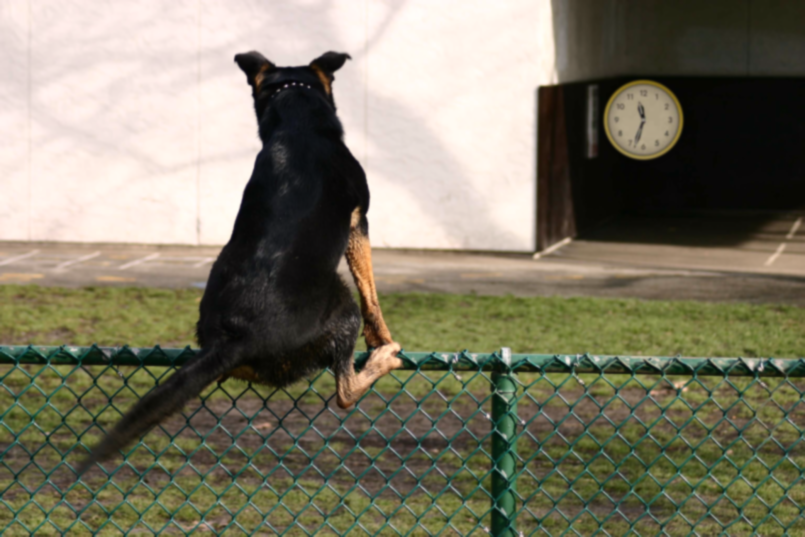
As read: {"hour": 11, "minute": 33}
